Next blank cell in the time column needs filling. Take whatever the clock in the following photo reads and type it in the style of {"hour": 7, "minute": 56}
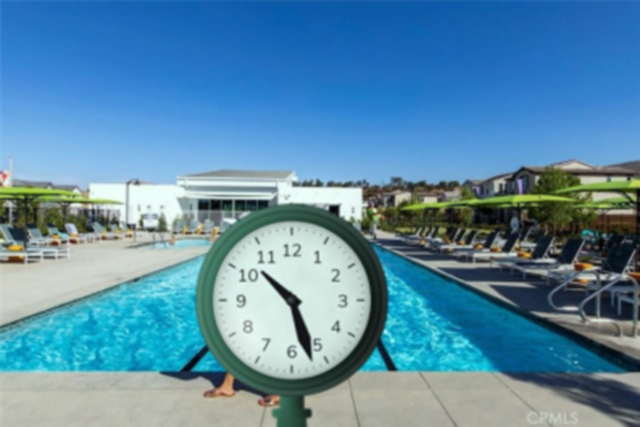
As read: {"hour": 10, "minute": 27}
